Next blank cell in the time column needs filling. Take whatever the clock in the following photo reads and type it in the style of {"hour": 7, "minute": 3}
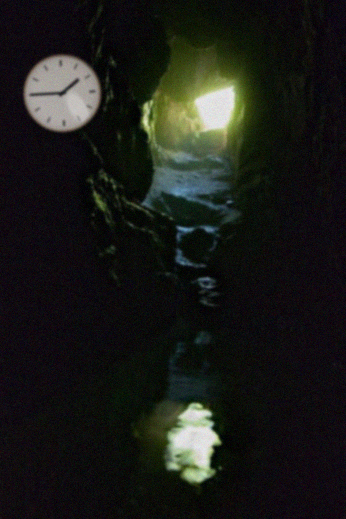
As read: {"hour": 1, "minute": 45}
